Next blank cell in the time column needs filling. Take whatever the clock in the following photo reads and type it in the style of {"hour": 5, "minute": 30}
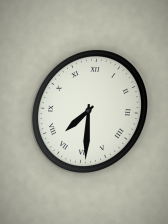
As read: {"hour": 7, "minute": 29}
